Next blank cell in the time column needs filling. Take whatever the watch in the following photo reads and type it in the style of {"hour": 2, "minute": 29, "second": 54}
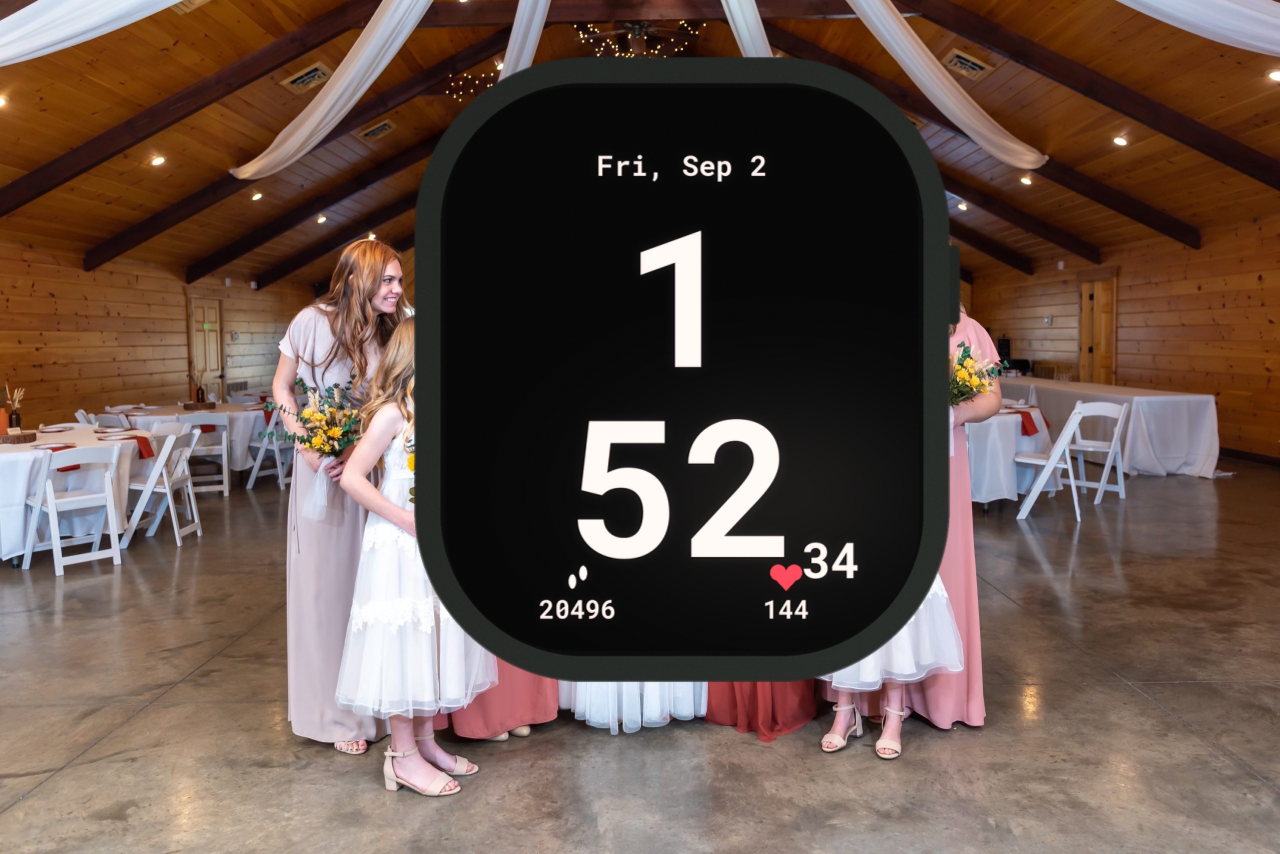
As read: {"hour": 1, "minute": 52, "second": 34}
